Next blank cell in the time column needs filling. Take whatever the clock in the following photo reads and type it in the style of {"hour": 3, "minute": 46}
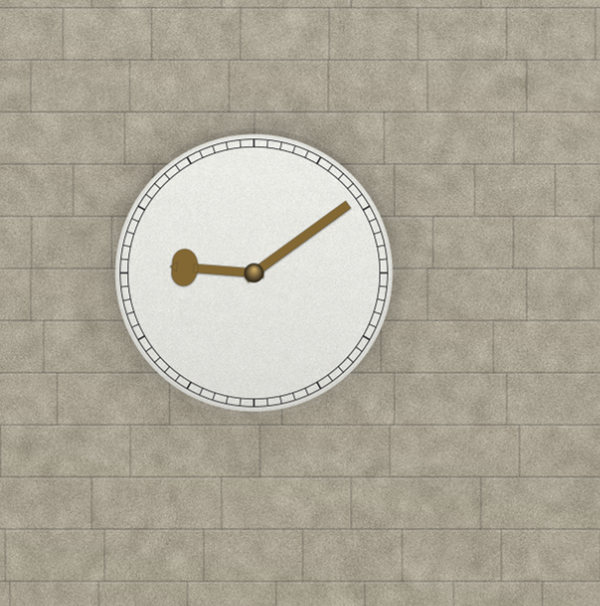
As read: {"hour": 9, "minute": 9}
